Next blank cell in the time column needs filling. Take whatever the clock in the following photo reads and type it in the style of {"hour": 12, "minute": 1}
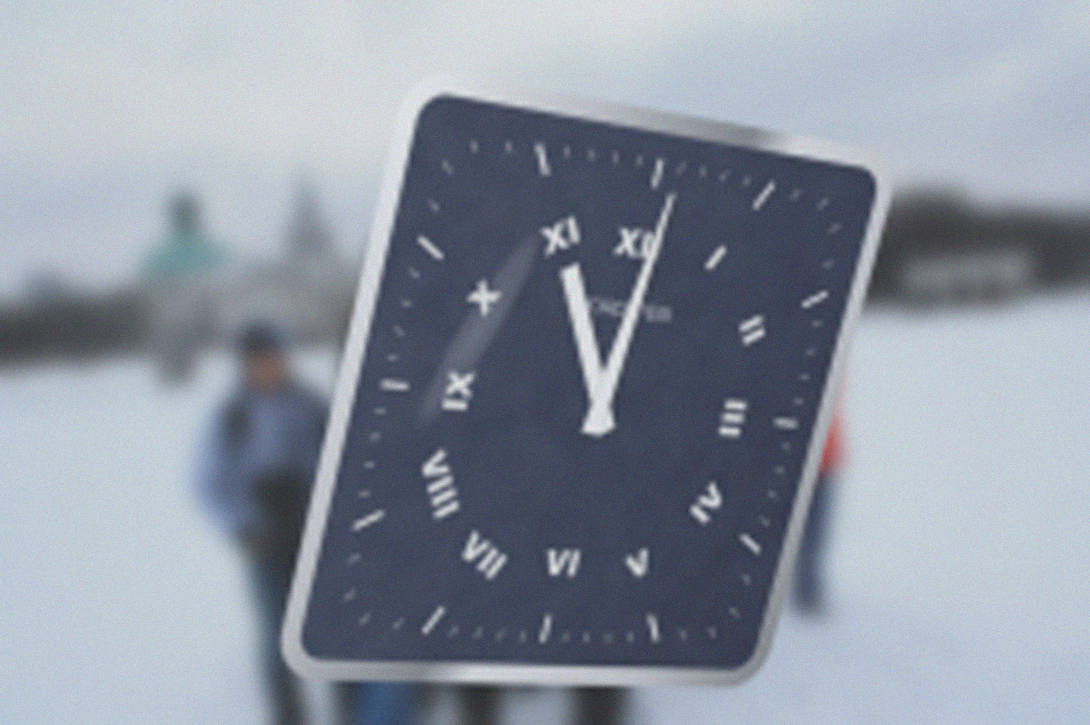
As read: {"hour": 11, "minute": 1}
